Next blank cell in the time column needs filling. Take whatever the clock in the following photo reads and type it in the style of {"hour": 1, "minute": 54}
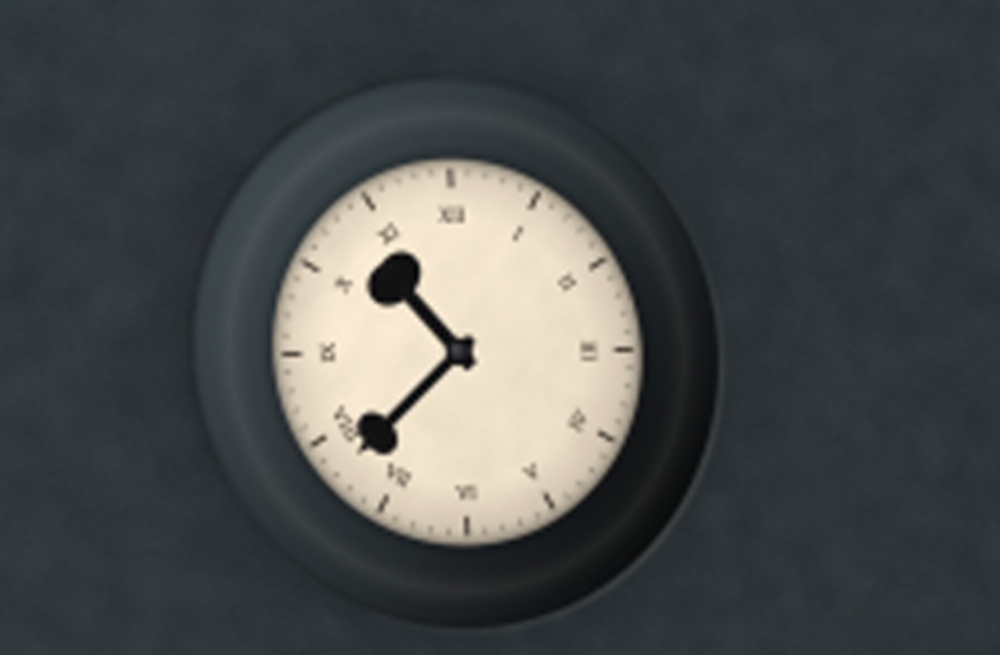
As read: {"hour": 10, "minute": 38}
